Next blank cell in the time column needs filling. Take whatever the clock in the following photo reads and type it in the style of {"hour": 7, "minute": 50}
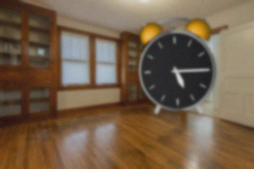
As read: {"hour": 5, "minute": 15}
